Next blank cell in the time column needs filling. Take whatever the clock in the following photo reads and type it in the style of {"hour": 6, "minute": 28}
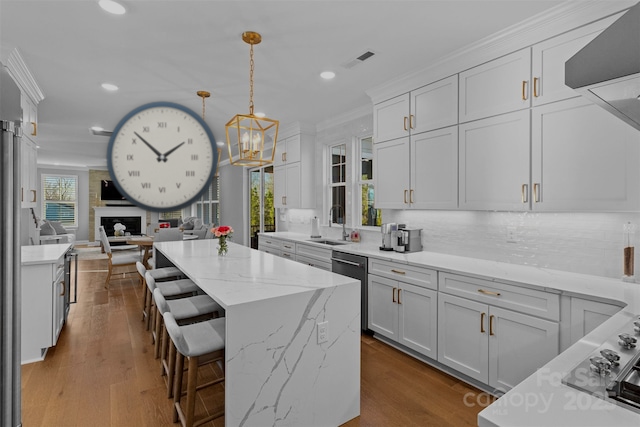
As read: {"hour": 1, "minute": 52}
